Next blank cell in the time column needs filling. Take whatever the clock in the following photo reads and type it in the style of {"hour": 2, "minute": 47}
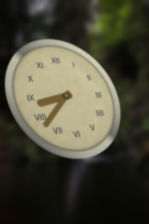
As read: {"hour": 8, "minute": 38}
